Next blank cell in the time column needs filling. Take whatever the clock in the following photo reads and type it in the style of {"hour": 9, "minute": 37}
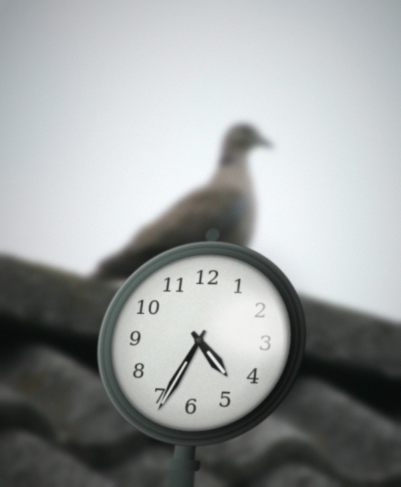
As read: {"hour": 4, "minute": 34}
